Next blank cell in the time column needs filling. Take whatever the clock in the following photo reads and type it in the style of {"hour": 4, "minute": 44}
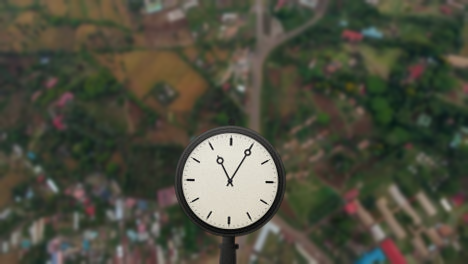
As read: {"hour": 11, "minute": 5}
